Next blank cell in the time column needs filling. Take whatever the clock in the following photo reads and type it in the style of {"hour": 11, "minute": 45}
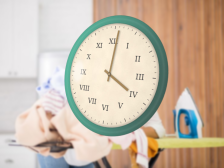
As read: {"hour": 4, "minute": 1}
